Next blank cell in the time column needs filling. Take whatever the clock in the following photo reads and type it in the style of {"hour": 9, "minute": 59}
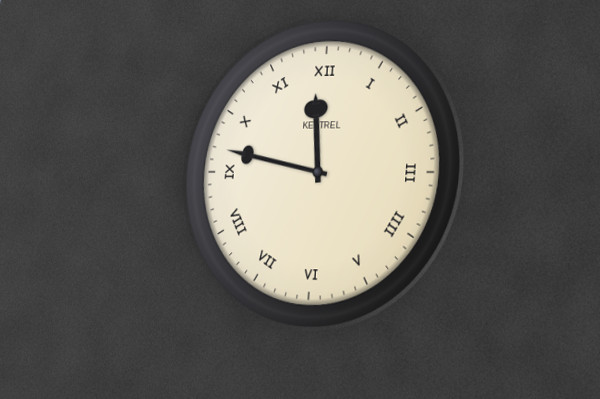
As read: {"hour": 11, "minute": 47}
